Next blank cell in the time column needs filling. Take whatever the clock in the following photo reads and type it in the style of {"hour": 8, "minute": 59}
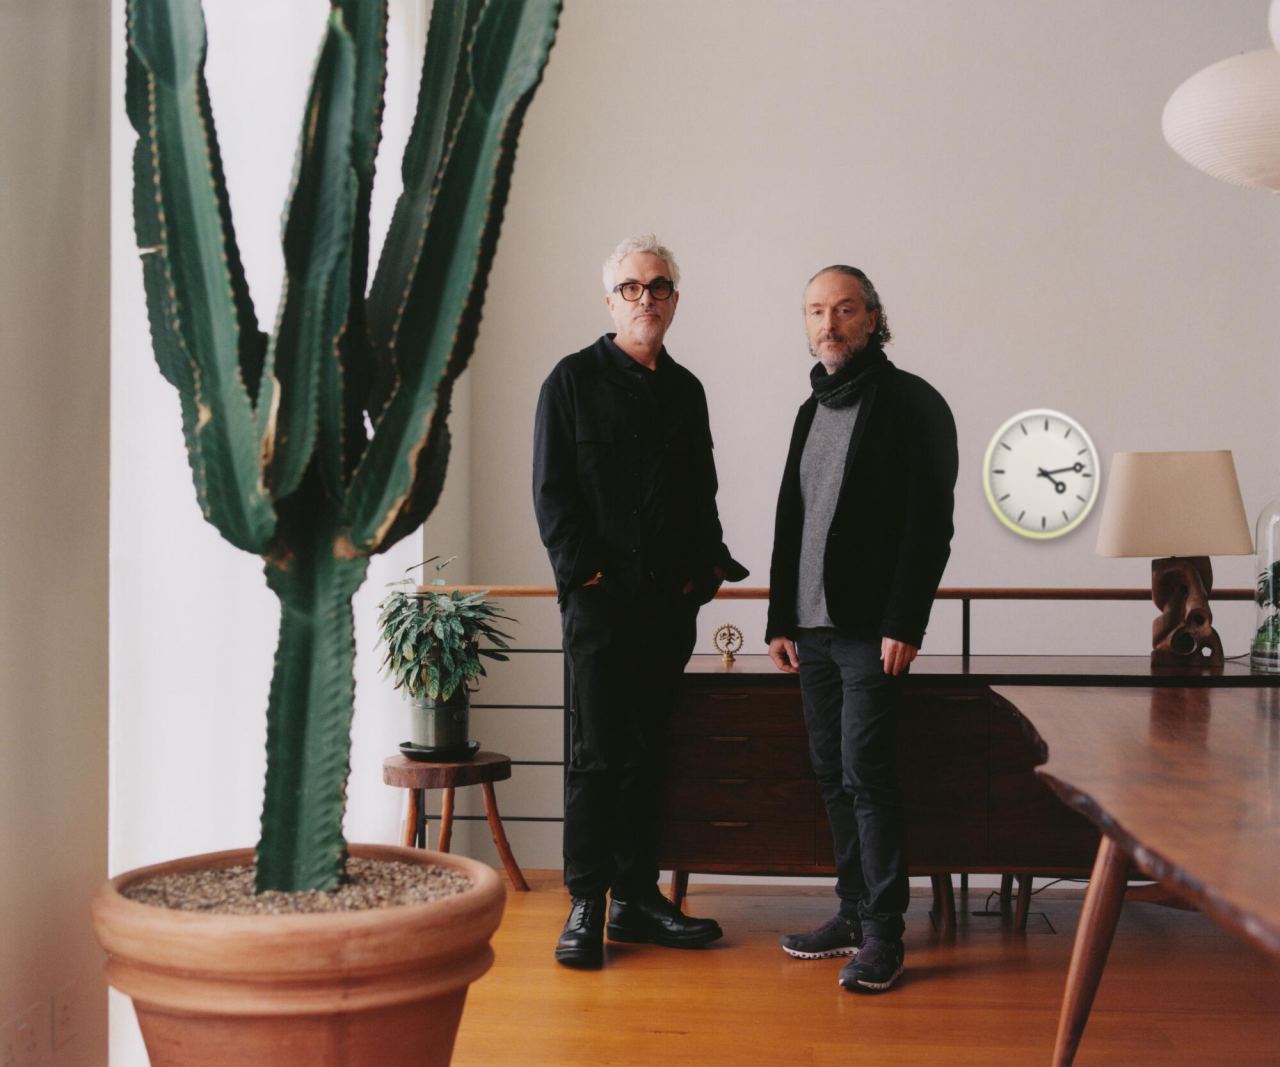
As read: {"hour": 4, "minute": 13}
